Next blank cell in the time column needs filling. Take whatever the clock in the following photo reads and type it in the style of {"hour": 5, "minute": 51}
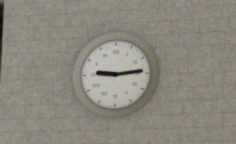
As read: {"hour": 9, "minute": 14}
